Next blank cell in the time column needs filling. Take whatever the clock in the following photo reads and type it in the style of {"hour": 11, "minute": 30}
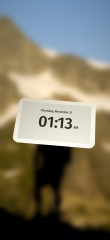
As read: {"hour": 1, "minute": 13}
